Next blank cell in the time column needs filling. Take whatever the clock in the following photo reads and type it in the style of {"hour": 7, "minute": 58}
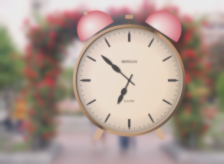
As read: {"hour": 6, "minute": 52}
